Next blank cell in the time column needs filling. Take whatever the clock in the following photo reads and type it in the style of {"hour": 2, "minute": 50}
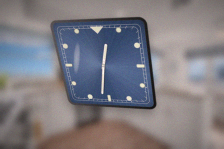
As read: {"hour": 12, "minute": 32}
